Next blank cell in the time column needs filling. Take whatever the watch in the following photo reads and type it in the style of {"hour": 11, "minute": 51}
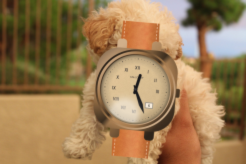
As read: {"hour": 12, "minute": 26}
